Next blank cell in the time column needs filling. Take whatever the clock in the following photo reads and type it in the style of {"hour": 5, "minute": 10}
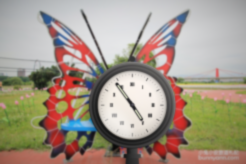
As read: {"hour": 4, "minute": 54}
